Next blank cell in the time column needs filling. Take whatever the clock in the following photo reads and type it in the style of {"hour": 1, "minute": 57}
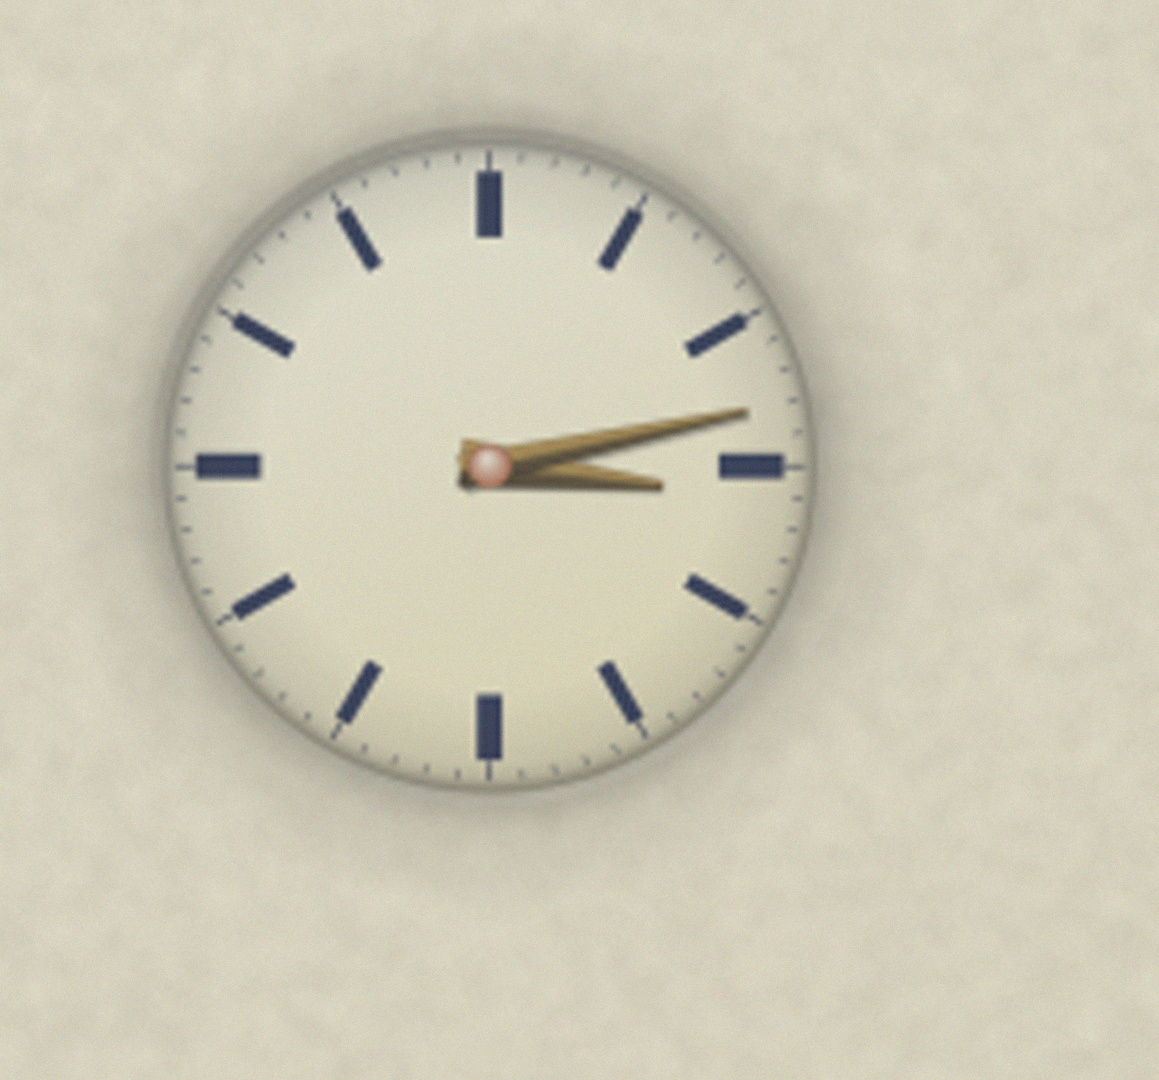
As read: {"hour": 3, "minute": 13}
